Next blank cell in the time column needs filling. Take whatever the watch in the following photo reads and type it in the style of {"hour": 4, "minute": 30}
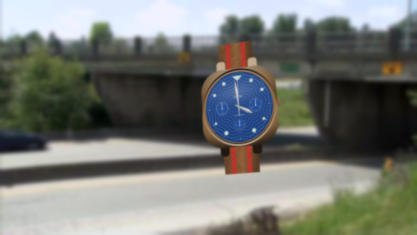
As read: {"hour": 3, "minute": 59}
